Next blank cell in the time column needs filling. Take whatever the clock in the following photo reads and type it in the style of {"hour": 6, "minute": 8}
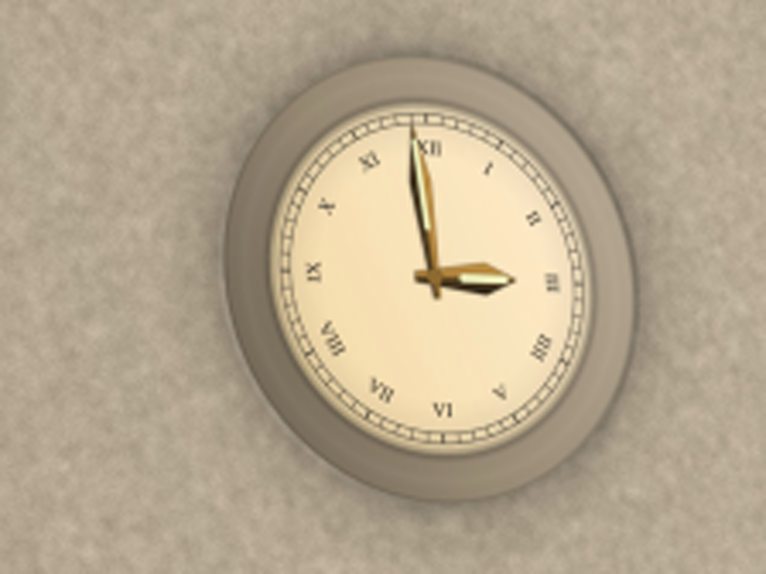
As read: {"hour": 2, "minute": 59}
